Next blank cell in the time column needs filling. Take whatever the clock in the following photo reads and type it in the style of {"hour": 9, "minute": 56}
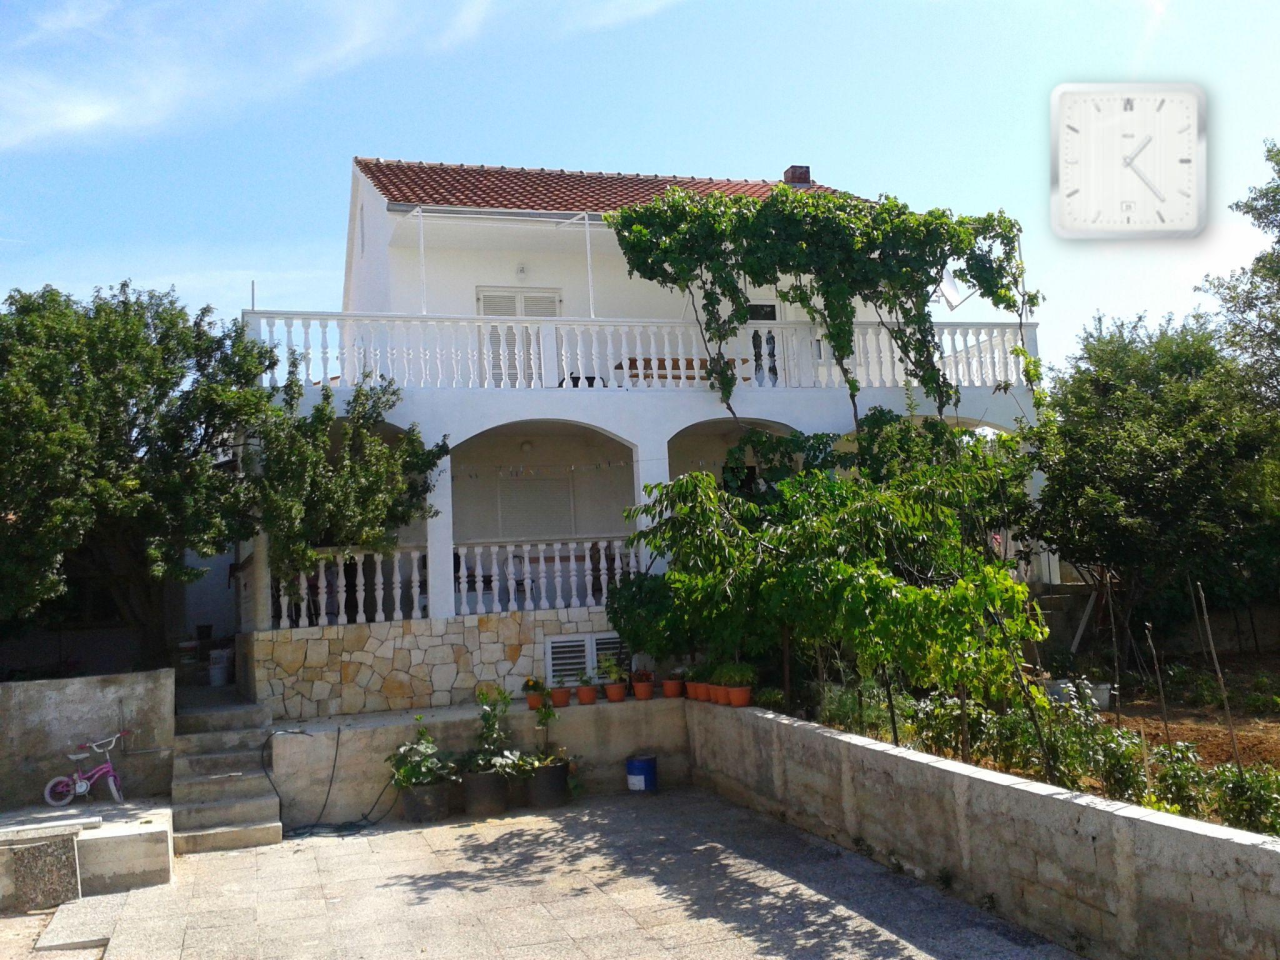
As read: {"hour": 1, "minute": 23}
